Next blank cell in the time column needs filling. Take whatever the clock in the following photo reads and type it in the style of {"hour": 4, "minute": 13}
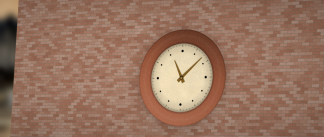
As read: {"hour": 11, "minute": 8}
